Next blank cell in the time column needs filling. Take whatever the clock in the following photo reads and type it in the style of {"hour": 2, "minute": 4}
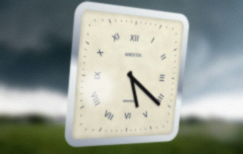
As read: {"hour": 5, "minute": 21}
